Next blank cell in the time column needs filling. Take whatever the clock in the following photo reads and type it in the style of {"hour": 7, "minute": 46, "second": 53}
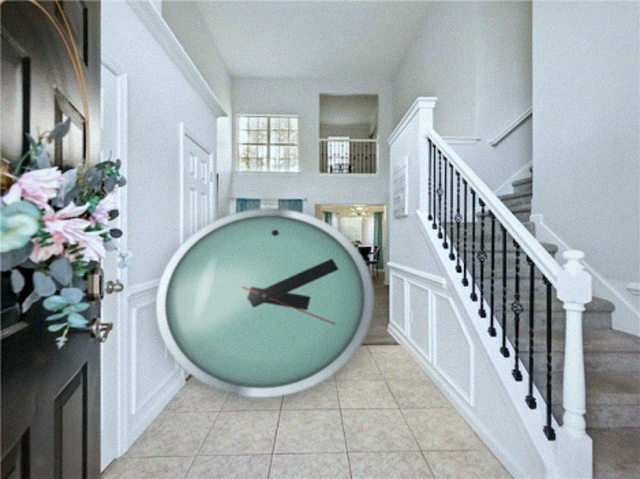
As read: {"hour": 3, "minute": 9, "second": 18}
